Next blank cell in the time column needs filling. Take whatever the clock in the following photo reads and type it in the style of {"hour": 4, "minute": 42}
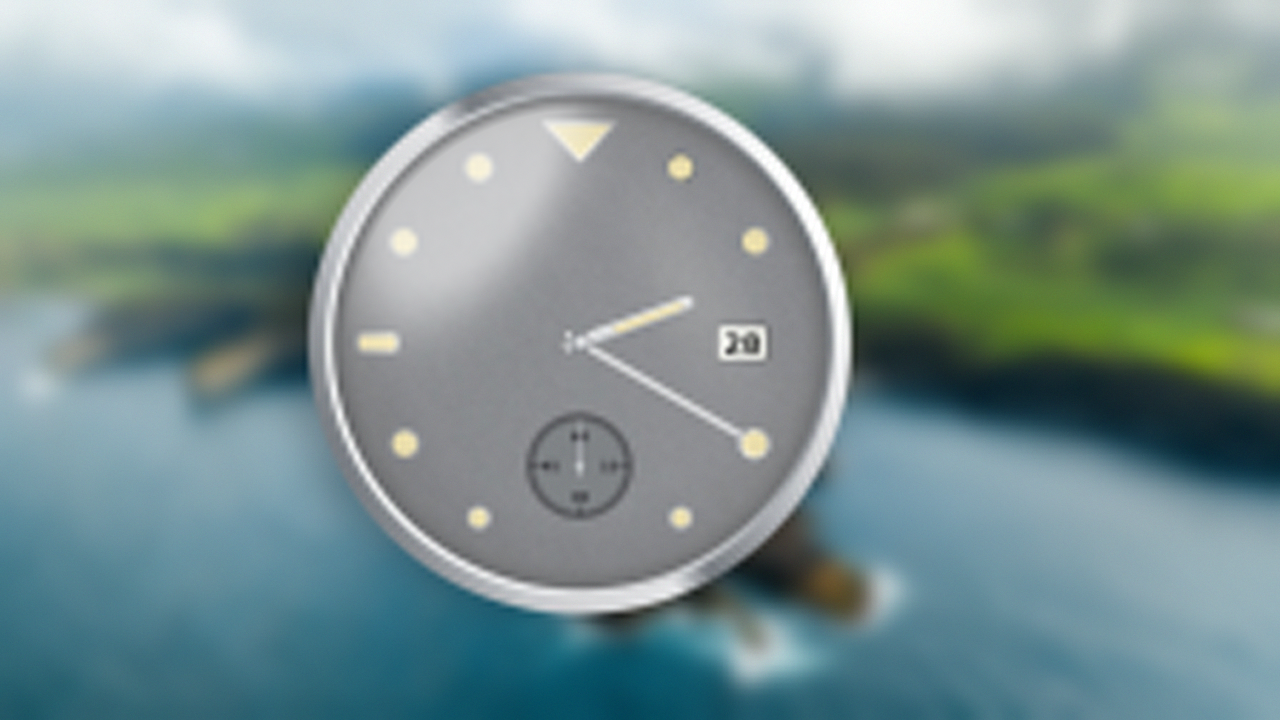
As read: {"hour": 2, "minute": 20}
